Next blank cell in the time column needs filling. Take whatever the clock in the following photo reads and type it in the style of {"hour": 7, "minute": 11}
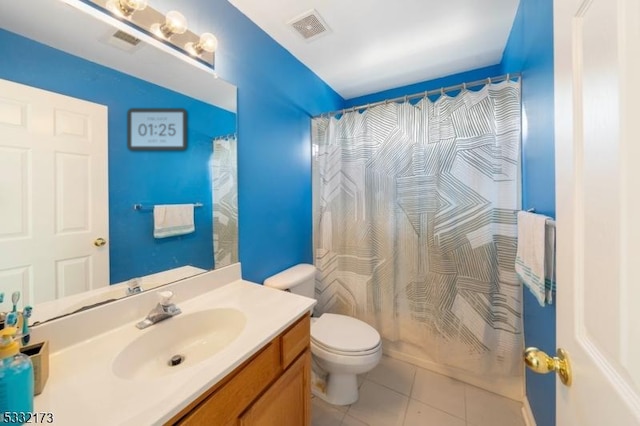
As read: {"hour": 1, "minute": 25}
